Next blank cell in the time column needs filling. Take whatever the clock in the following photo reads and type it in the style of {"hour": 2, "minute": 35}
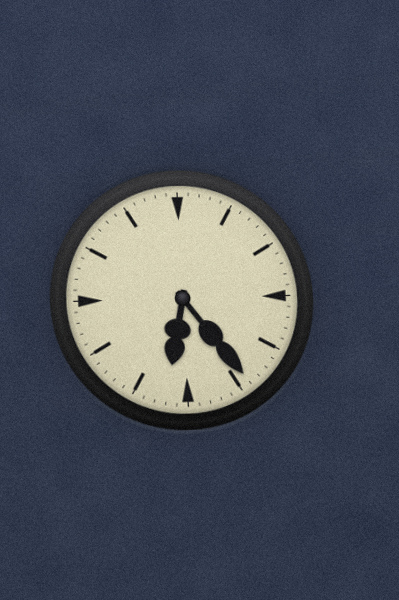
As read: {"hour": 6, "minute": 24}
